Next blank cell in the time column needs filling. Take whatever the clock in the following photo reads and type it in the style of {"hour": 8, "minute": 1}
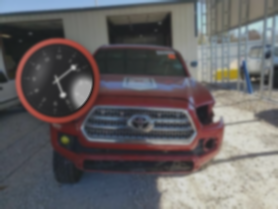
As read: {"hour": 5, "minute": 8}
